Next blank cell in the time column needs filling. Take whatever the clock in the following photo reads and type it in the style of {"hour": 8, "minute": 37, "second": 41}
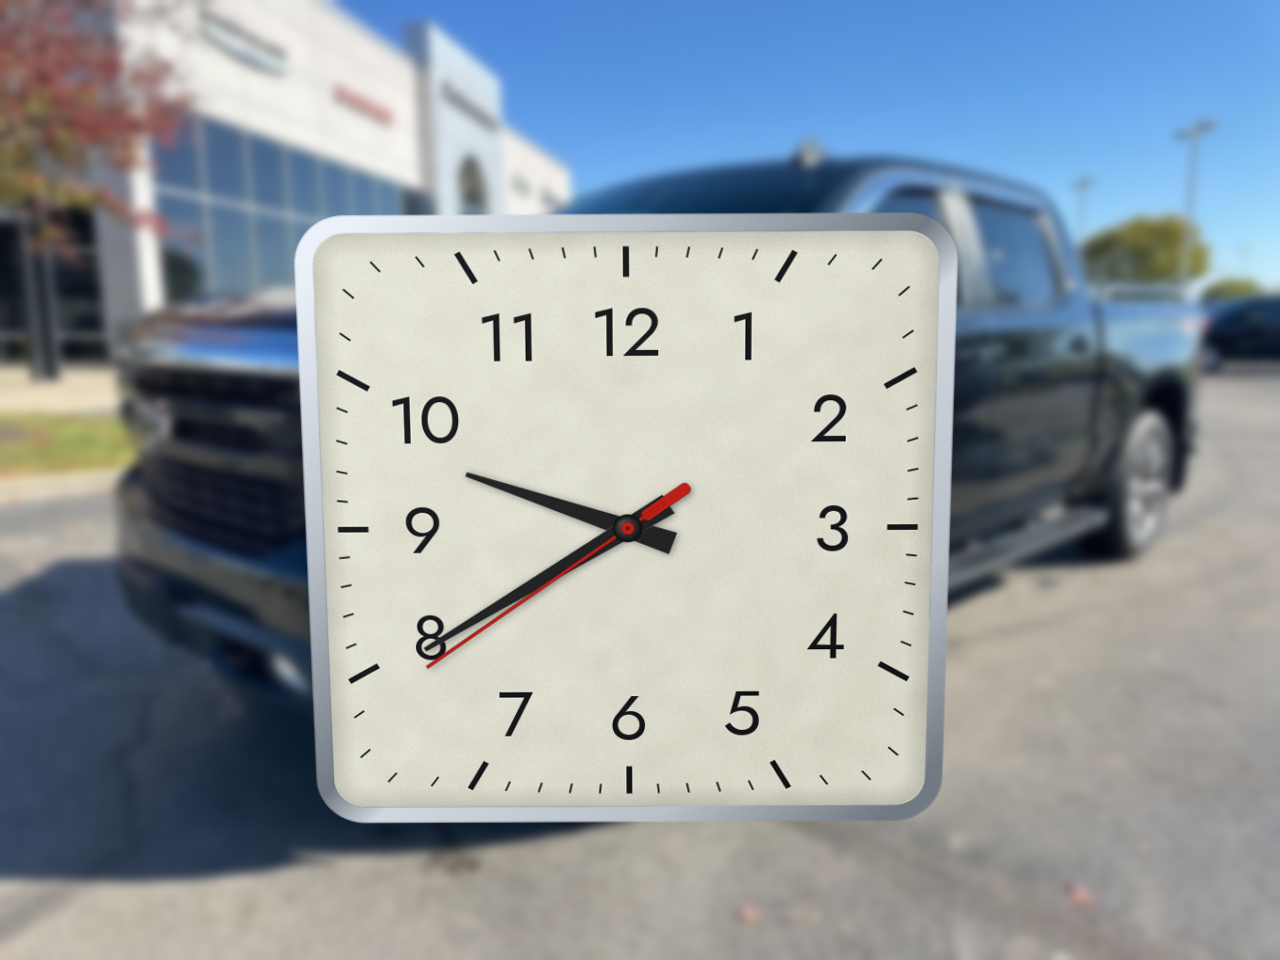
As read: {"hour": 9, "minute": 39, "second": 39}
